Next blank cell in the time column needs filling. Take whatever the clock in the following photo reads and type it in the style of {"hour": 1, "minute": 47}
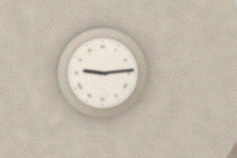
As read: {"hour": 9, "minute": 14}
